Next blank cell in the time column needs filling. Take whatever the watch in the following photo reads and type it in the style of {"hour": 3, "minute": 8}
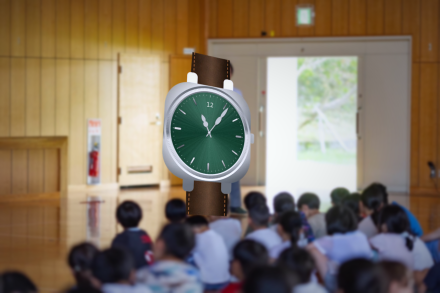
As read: {"hour": 11, "minute": 6}
